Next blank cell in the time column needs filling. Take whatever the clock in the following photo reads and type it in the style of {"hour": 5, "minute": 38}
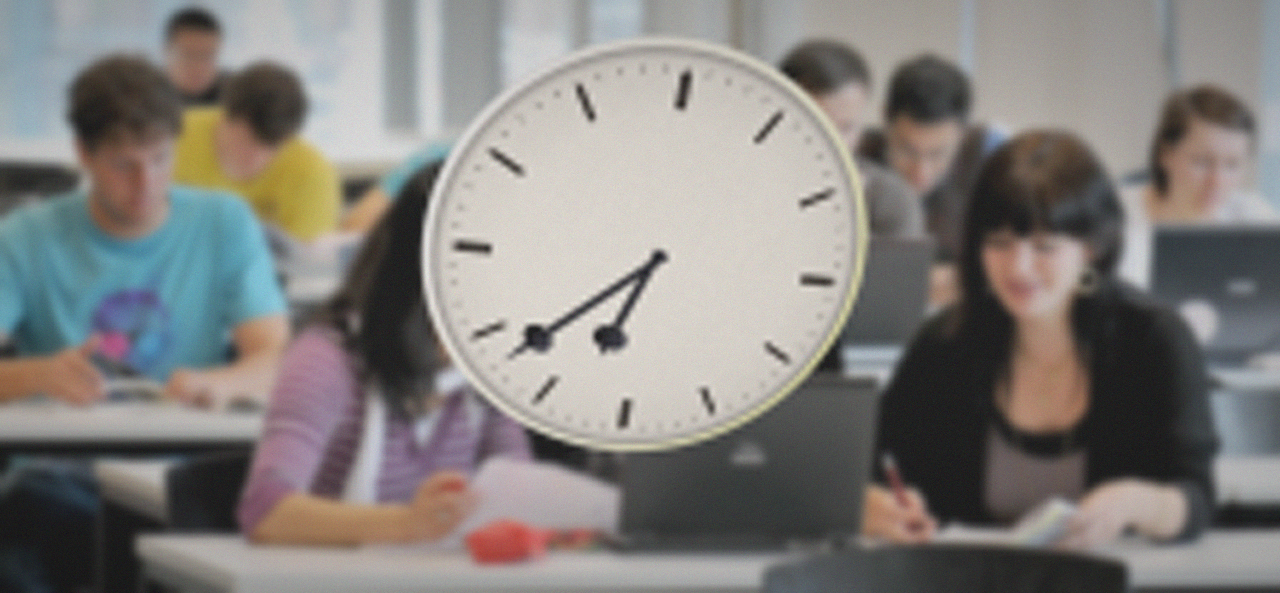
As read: {"hour": 6, "minute": 38}
